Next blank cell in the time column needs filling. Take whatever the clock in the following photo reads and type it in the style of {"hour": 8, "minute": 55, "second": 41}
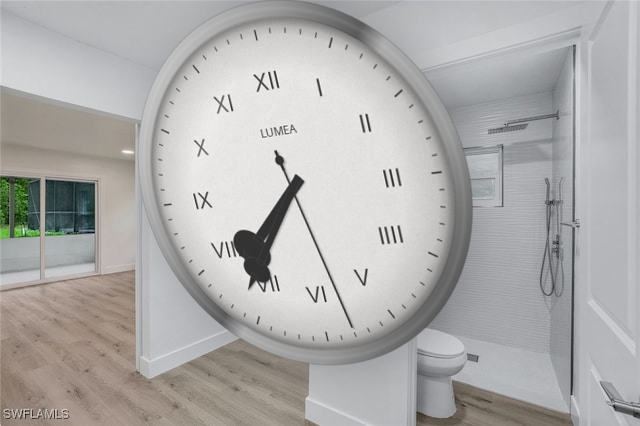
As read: {"hour": 7, "minute": 36, "second": 28}
